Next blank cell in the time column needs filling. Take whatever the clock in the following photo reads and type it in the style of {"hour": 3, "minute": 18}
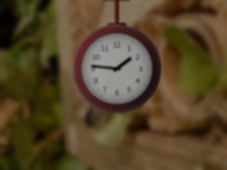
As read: {"hour": 1, "minute": 46}
